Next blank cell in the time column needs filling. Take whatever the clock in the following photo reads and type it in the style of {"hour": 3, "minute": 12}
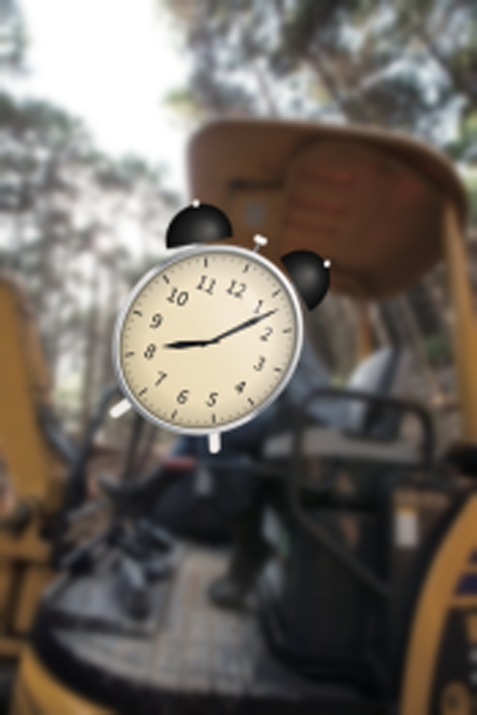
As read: {"hour": 8, "minute": 7}
